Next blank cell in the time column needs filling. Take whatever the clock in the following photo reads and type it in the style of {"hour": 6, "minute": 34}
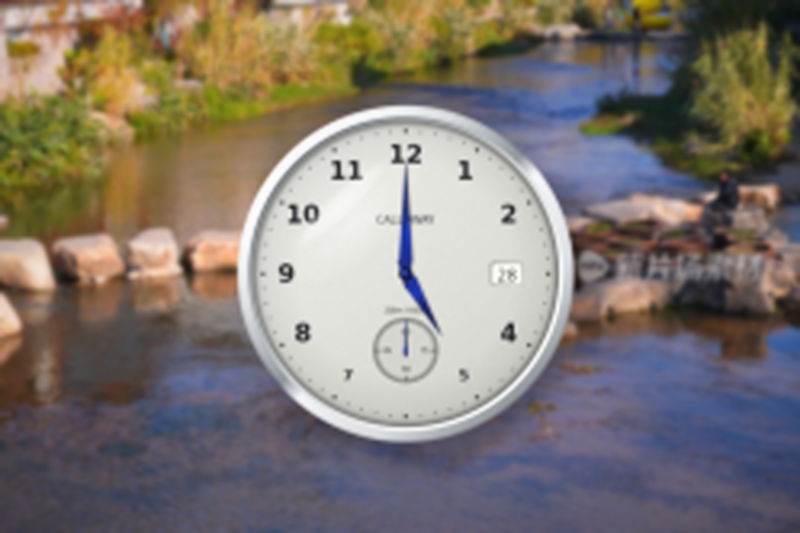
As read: {"hour": 5, "minute": 0}
